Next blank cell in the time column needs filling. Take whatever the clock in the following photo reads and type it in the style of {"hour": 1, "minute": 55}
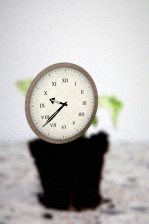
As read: {"hour": 9, "minute": 38}
